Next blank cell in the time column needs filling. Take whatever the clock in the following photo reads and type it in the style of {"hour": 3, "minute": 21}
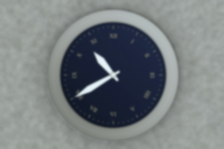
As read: {"hour": 10, "minute": 40}
